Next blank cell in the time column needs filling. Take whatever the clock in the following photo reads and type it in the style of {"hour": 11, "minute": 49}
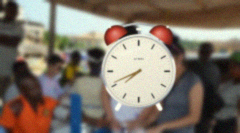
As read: {"hour": 7, "minute": 41}
